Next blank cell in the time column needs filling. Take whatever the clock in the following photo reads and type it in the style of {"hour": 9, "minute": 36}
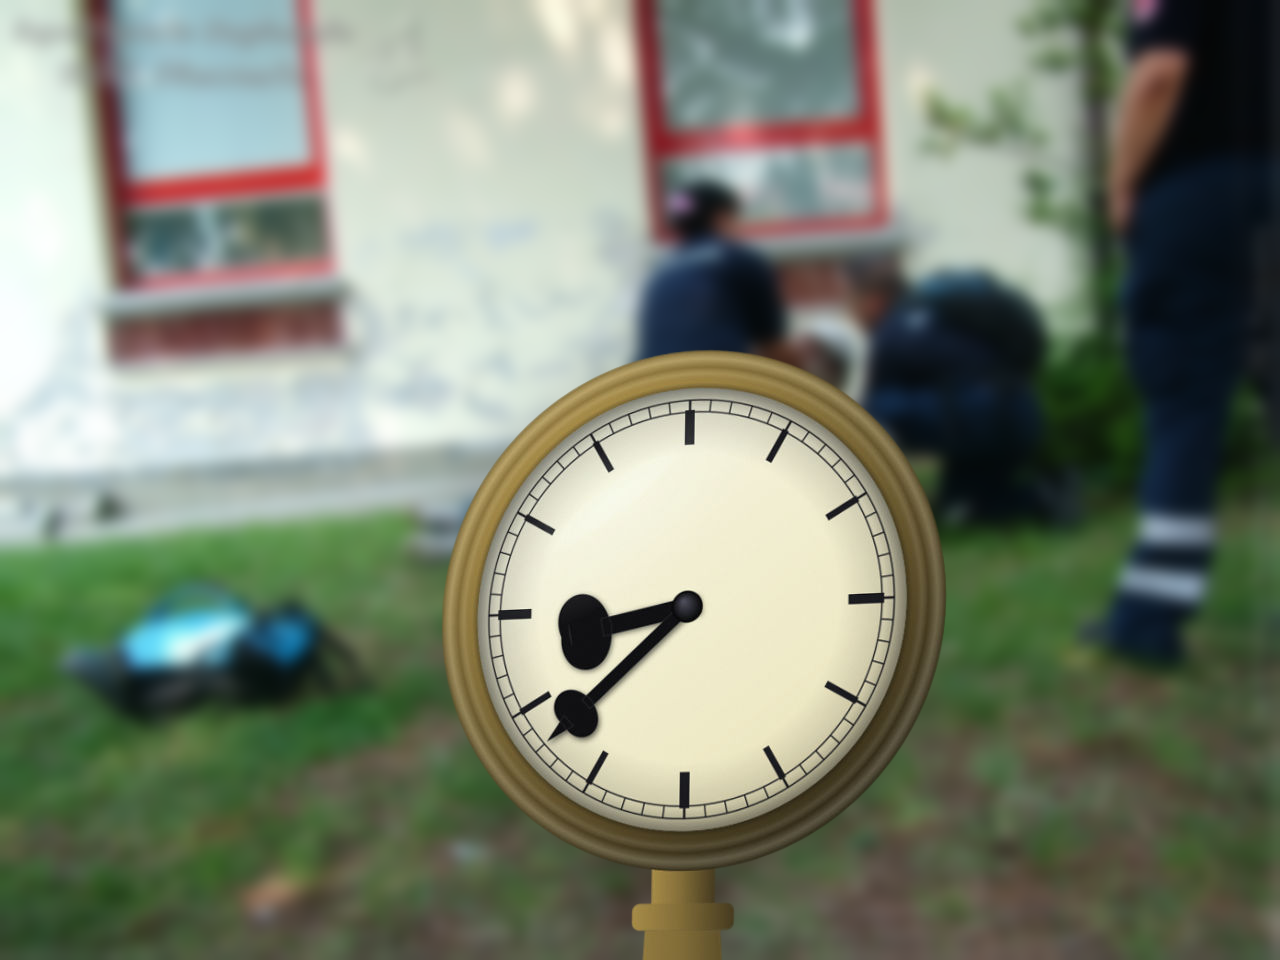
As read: {"hour": 8, "minute": 38}
